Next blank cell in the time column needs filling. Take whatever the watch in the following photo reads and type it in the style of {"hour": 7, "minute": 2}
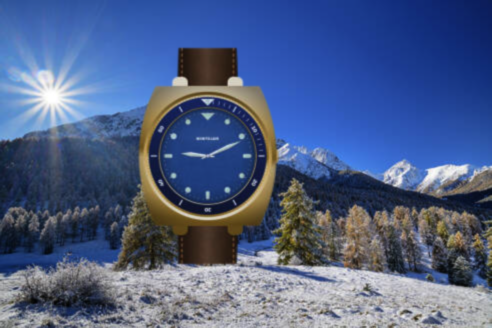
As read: {"hour": 9, "minute": 11}
